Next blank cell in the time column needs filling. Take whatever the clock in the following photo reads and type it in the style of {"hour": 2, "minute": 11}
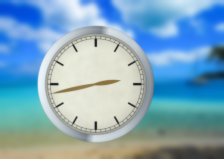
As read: {"hour": 2, "minute": 43}
